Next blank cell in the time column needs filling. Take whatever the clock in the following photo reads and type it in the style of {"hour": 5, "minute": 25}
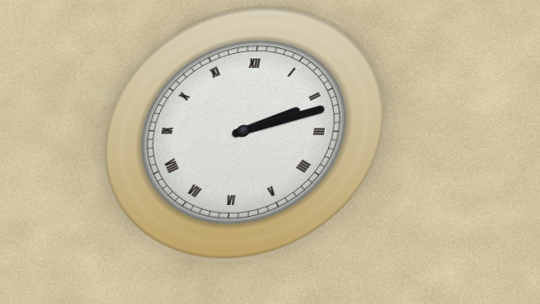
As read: {"hour": 2, "minute": 12}
